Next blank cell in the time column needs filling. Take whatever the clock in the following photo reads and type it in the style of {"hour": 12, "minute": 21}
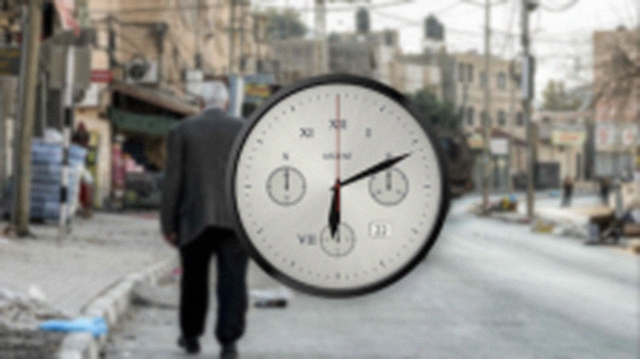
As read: {"hour": 6, "minute": 11}
